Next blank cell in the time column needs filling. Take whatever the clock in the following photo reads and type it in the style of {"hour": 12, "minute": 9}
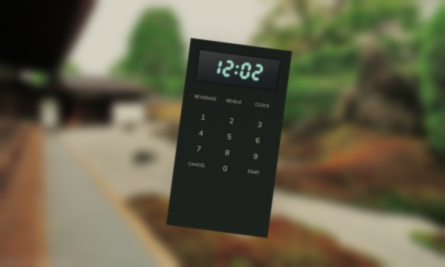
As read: {"hour": 12, "minute": 2}
